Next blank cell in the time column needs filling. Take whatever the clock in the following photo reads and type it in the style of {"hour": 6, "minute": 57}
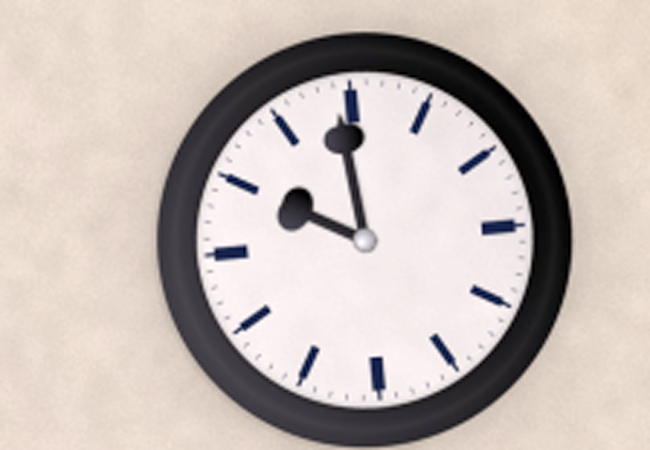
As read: {"hour": 9, "minute": 59}
